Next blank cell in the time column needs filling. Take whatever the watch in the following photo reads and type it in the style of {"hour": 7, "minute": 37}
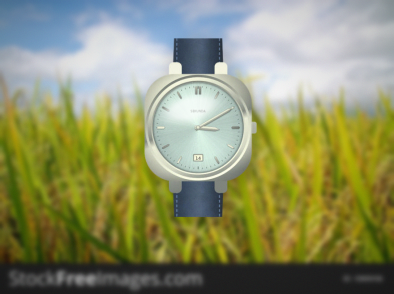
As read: {"hour": 3, "minute": 10}
